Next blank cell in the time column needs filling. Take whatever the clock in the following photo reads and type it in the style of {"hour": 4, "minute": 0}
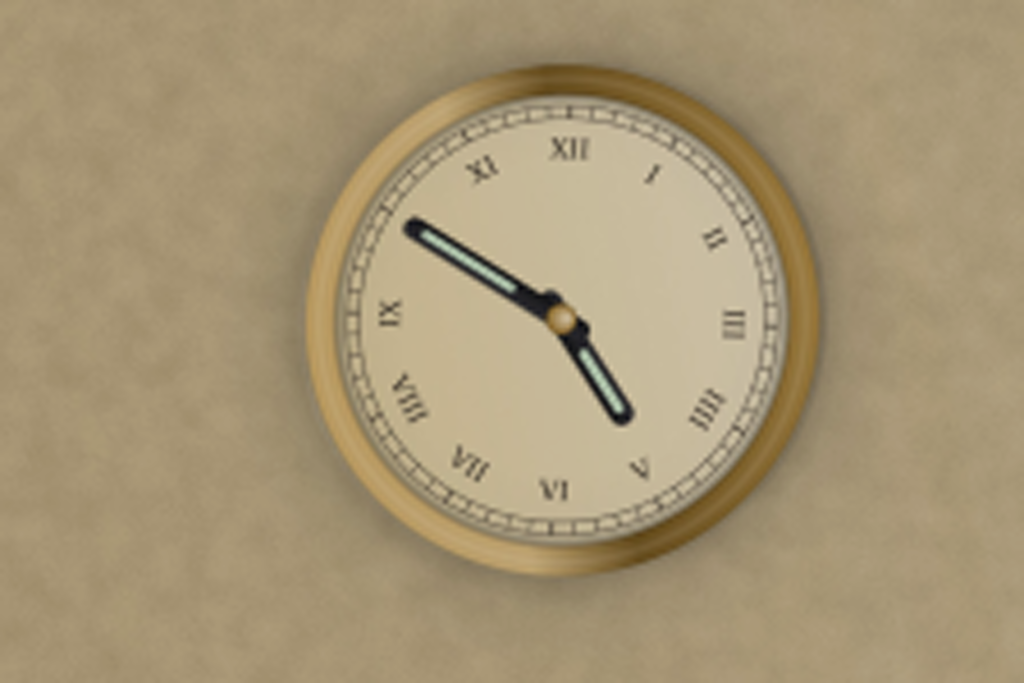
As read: {"hour": 4, "minute": 50}
